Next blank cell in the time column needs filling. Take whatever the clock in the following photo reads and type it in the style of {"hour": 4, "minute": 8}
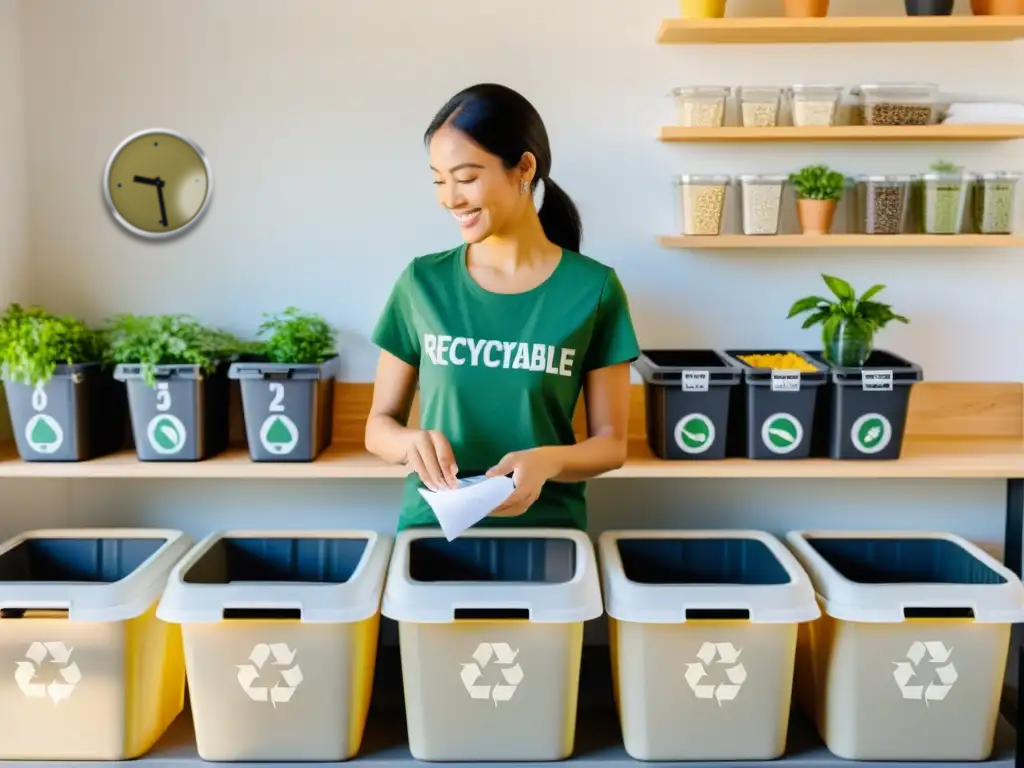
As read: {"hour": 9, "minute": 29}
